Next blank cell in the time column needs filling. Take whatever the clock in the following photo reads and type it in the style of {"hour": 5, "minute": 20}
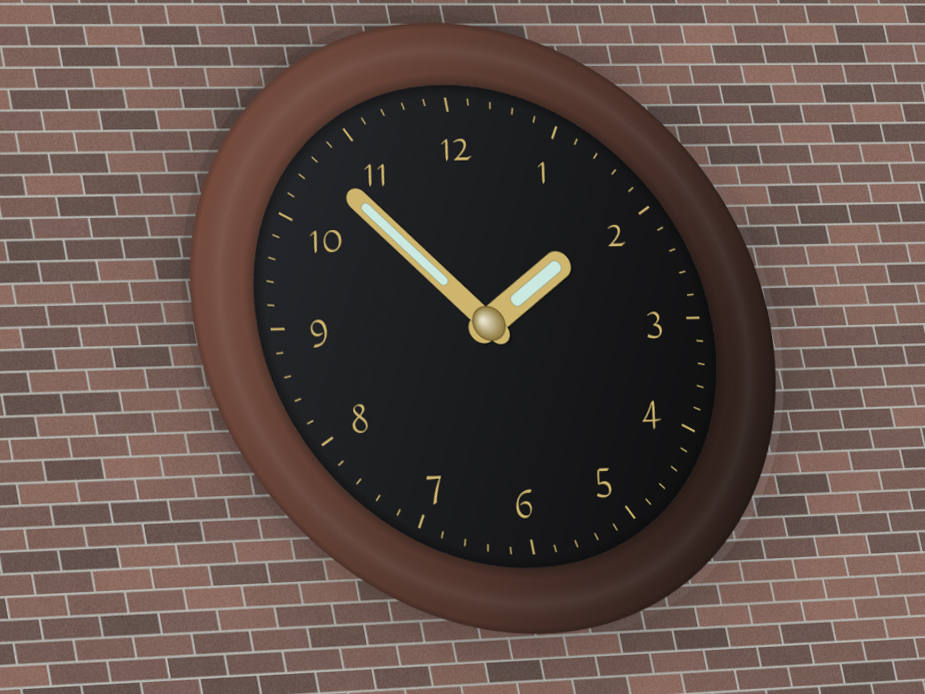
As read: {"hour": 1, "minute": 53}
